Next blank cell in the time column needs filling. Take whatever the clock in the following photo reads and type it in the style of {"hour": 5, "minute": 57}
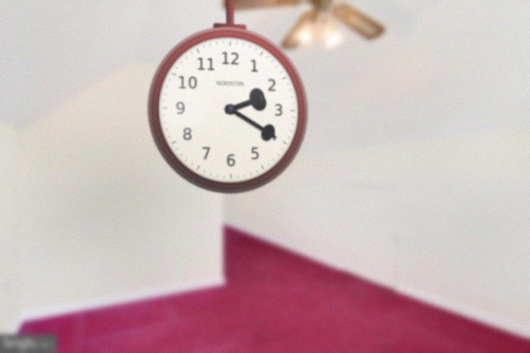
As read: {"hour": 2, "minute": 20}
